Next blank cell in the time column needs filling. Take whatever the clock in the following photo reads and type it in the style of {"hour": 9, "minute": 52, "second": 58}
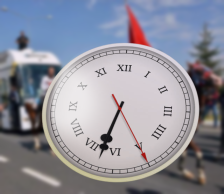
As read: {"hour": 6, "minute": 32, "second": 25}
